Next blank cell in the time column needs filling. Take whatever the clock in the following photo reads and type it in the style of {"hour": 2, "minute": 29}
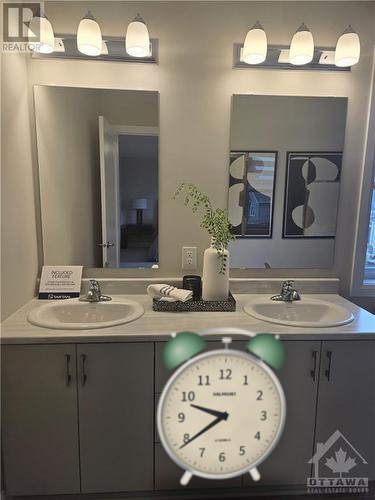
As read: {"hour": 9, "minute": 39}
